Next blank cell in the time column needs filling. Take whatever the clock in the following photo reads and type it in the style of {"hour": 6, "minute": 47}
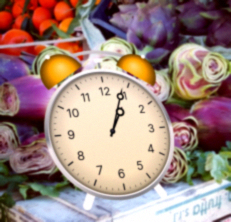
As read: {"hour": 1, "minute": 4}
